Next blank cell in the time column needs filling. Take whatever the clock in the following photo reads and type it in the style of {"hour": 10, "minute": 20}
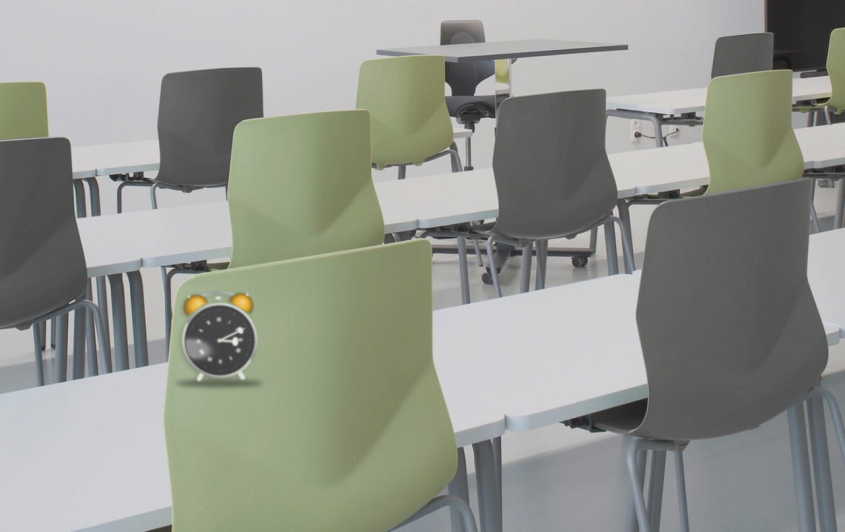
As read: {"hour": 3, "minute": 11}
